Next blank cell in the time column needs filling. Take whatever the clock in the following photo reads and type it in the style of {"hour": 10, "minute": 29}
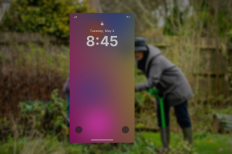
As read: {"hour": 8, "minute": 45}
